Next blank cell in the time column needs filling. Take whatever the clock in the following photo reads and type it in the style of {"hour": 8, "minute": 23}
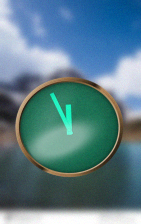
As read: {"hour": 11, "minute": 56}
